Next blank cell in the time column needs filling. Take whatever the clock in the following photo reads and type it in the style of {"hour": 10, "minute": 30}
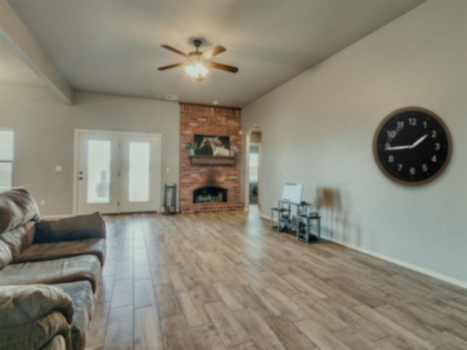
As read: {"hour": 1, "minute": 44}
